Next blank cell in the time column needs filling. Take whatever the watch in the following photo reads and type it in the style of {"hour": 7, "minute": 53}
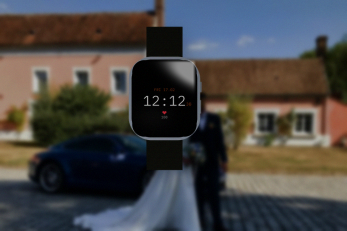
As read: {"hour": 12, "minute": 12}
